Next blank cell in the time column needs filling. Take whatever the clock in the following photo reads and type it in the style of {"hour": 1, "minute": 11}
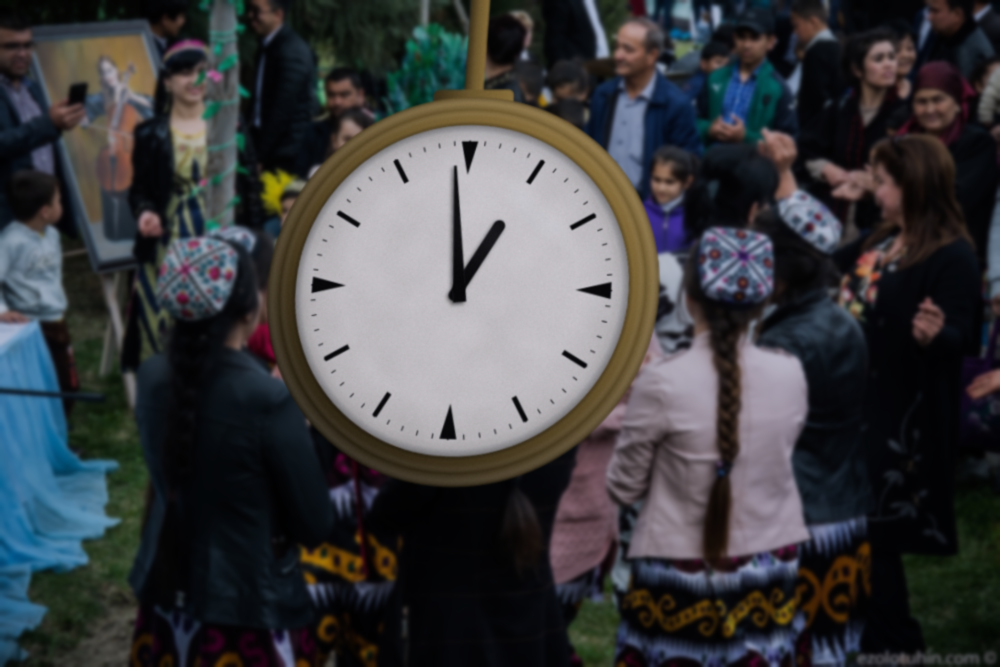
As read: {"hour": 12, "minute": 59}
